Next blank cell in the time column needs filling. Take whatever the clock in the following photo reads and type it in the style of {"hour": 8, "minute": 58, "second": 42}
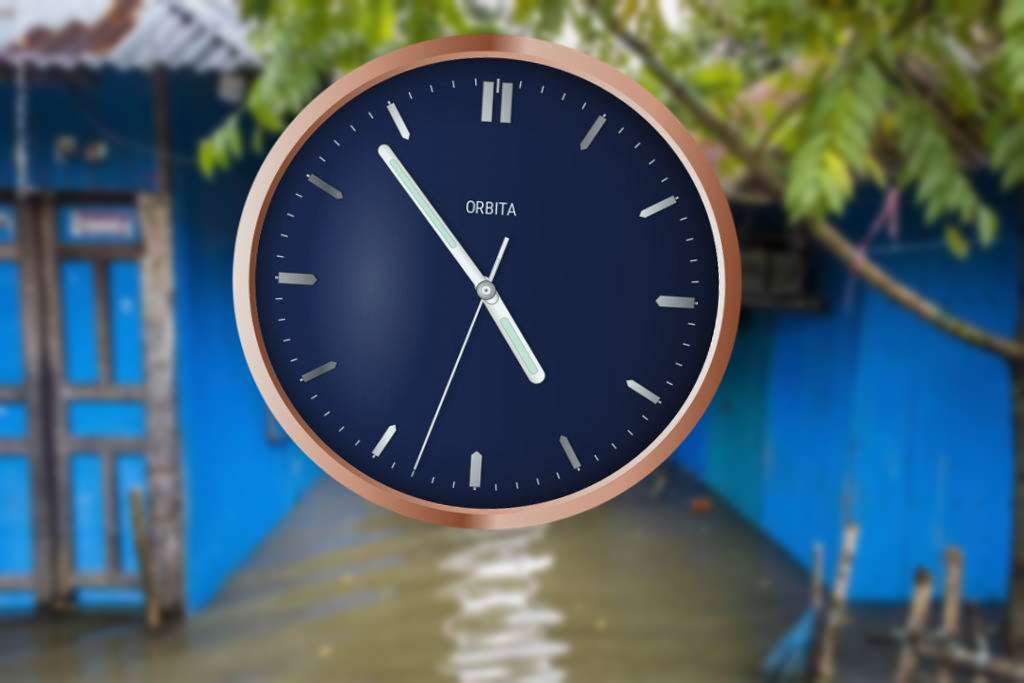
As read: {"hour": 4, "minute": 53, "second": 33}
